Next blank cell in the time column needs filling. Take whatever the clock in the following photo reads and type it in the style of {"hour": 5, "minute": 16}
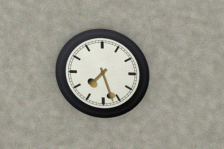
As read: {"hour": 7, "minute": 27}
